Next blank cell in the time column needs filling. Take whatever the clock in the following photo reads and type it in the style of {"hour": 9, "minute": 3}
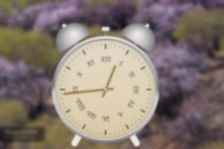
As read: {"hour": 12, "minute": 44}
